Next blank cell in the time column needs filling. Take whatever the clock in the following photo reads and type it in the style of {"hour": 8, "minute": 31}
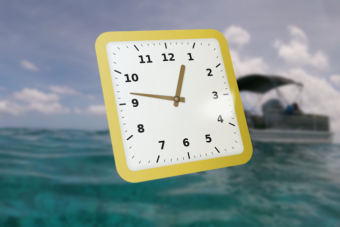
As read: {"hour": 12, "minute": 47}
